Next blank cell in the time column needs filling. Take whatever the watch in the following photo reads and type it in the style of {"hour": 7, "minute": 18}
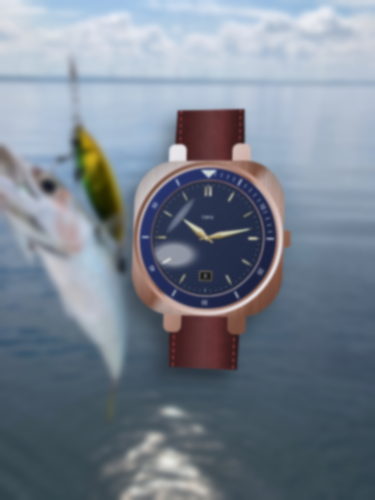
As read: {"hour": 10, "minute": 13}
